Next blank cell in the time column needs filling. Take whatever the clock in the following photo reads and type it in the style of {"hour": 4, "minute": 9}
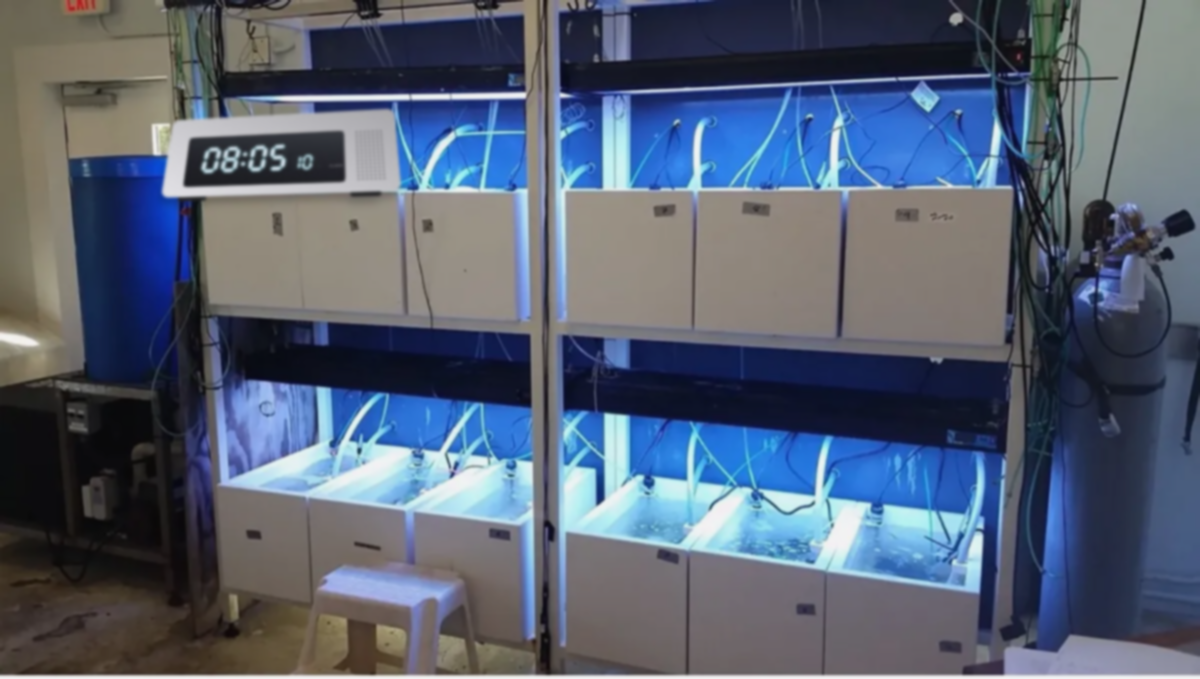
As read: {"hour": 8, "minute": 5}
